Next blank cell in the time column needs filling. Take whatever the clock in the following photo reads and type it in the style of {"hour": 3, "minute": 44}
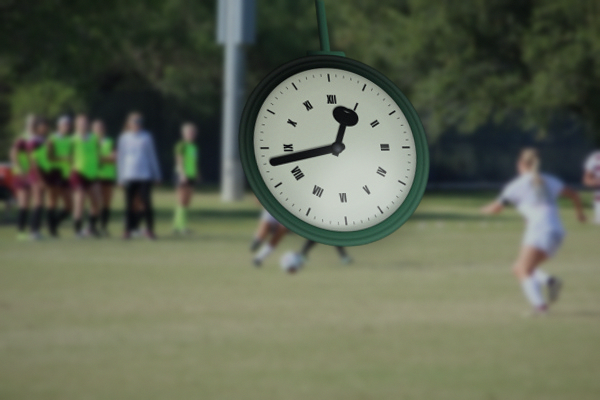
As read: {"hour": 12, "minute": 43}
